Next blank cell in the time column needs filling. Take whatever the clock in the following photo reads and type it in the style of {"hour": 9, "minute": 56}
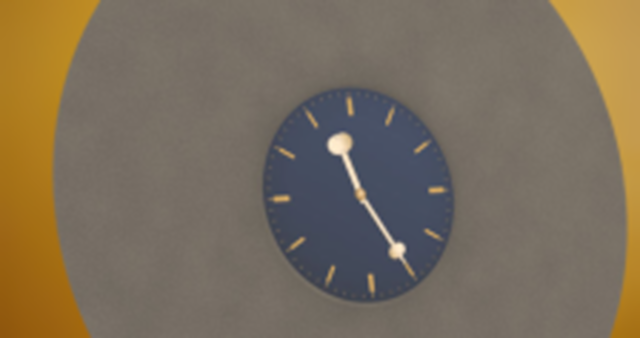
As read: {"hour": 11, "minute": 25}
